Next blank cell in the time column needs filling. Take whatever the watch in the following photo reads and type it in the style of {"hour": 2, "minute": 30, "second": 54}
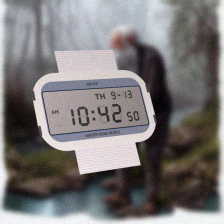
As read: {"hour": 10, "minute": 42, "second": 50}
